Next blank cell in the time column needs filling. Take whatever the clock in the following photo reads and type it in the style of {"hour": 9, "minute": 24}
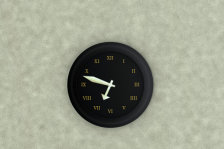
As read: {"hour": 6, "minute": 48}
